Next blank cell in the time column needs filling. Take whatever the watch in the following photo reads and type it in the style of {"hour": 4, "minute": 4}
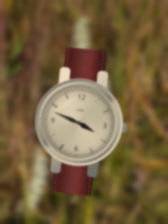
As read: {"hour": 3, "minute": 48}
